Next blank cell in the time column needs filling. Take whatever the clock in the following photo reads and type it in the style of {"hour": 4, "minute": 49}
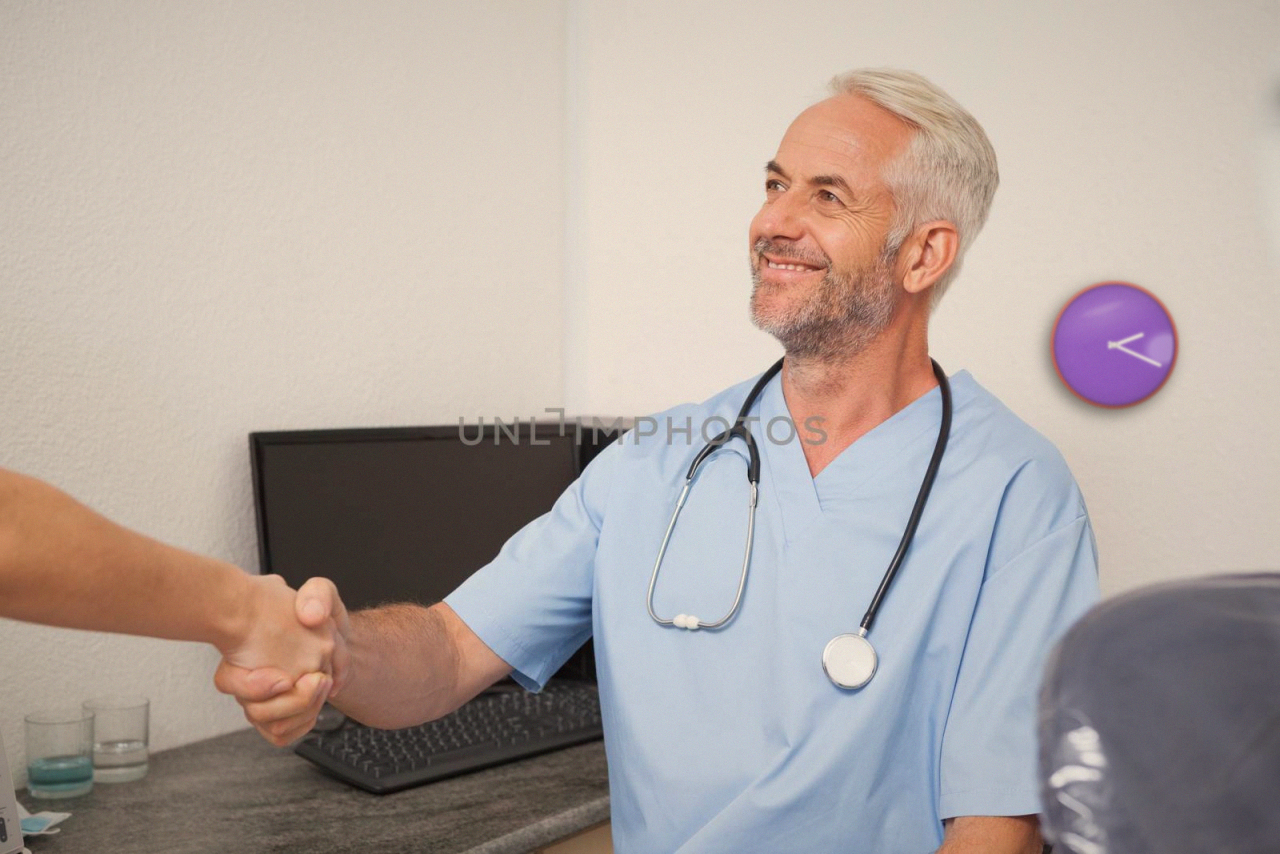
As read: {"hour": 2, "minute": 19}
